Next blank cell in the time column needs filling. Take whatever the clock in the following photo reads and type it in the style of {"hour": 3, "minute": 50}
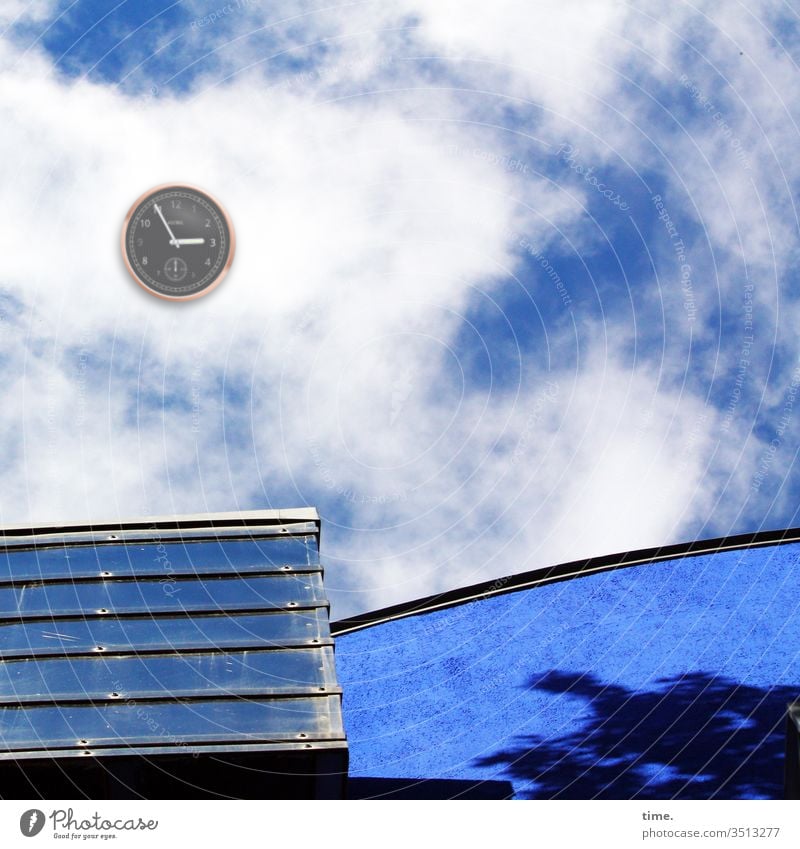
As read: {"hour": 2, "minute": 55}
